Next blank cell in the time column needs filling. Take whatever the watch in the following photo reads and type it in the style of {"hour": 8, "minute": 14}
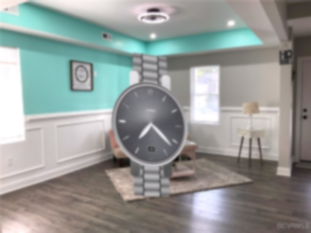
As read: {"hour": 7, "minute": 22}
